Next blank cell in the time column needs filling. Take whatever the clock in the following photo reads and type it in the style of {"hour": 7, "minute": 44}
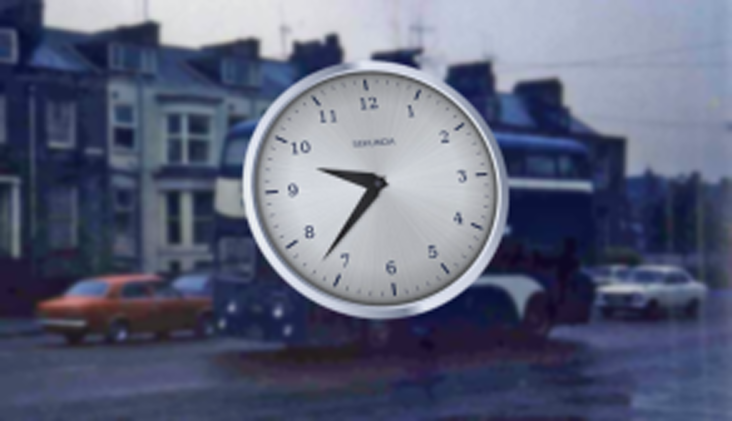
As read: {"hour": 9, "minute": 37}
